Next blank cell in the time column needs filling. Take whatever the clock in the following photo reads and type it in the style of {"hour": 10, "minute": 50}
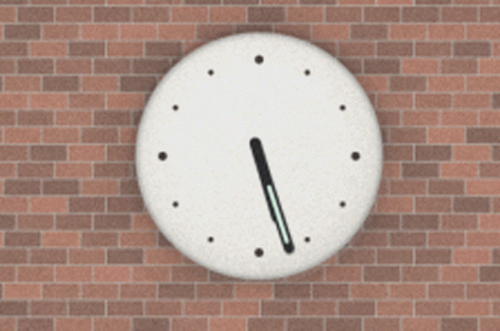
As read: {"hour": 5, "minute": 27}
